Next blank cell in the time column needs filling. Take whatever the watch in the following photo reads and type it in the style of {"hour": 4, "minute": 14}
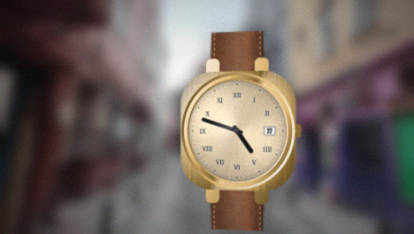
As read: {"hour": 4, "minute": 48}
